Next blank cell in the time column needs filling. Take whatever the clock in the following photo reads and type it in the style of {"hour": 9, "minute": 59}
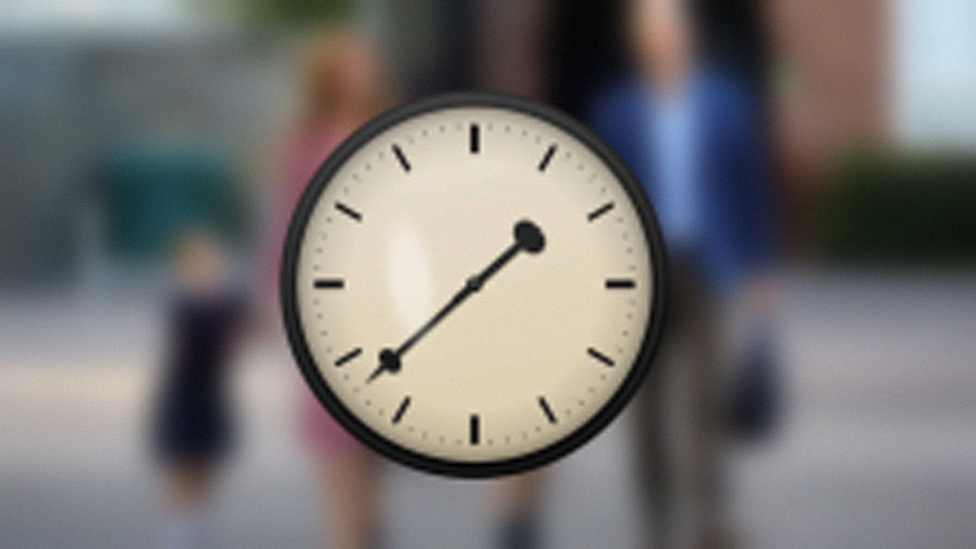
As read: {"hour": 1, "minute": 38}
